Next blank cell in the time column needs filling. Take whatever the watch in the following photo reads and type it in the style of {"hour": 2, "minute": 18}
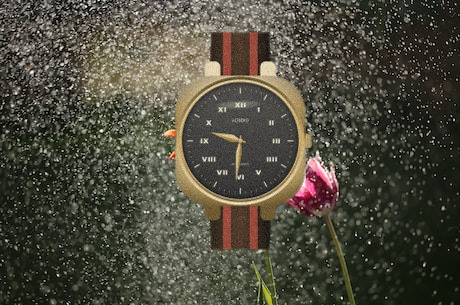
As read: {"hour": 9, "minute": 31}
